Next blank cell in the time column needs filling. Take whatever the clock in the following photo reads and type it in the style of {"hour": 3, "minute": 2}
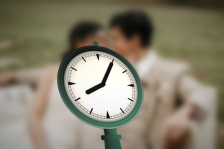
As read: {"hour": 8, "minute": 5}
